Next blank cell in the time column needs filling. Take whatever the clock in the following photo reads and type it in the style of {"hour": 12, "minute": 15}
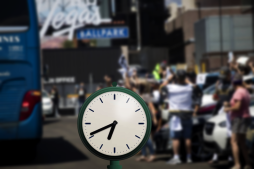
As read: {"hour": 6, "minute": 41}
